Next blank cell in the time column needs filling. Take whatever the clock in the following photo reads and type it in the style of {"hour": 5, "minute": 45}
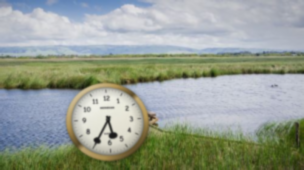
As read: {"hour": 5, "minute": 35}
